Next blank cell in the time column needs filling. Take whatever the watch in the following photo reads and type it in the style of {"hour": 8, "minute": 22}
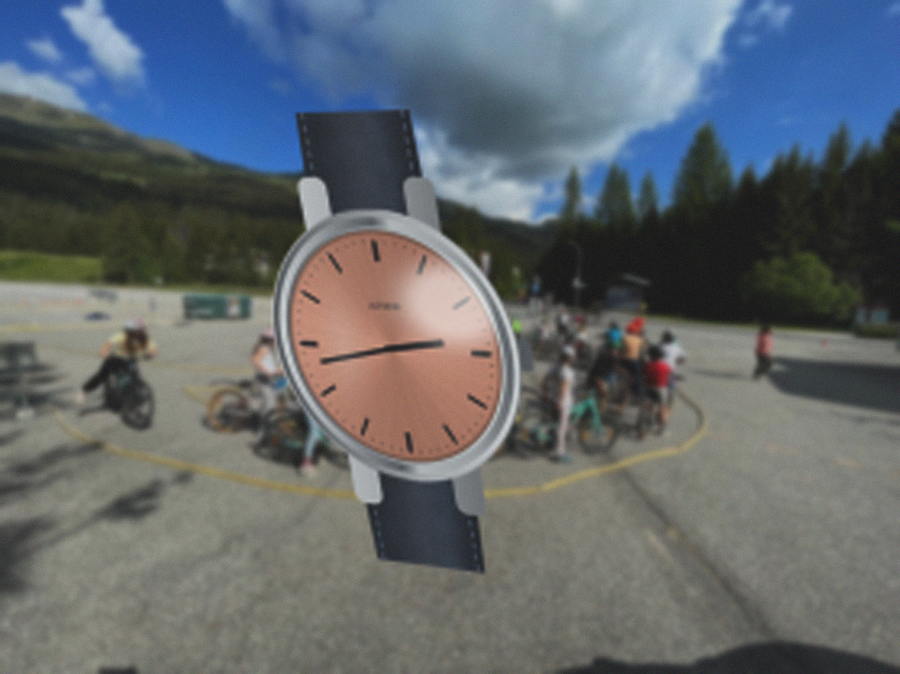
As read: {"hour": 2, "minute": 43}
